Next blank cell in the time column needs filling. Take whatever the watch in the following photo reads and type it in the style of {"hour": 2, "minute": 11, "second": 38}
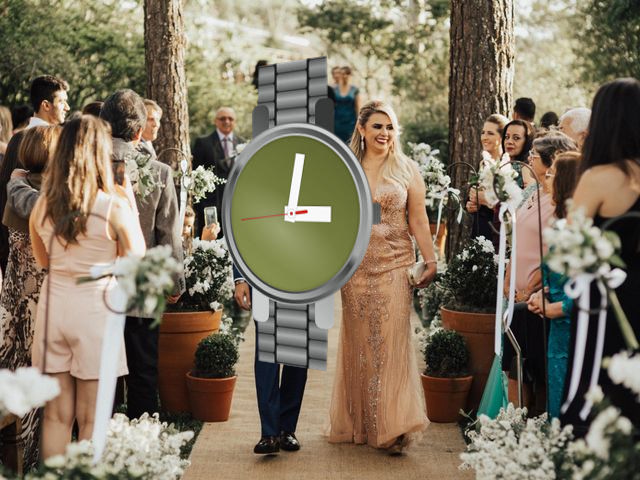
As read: {"hour": 3, "minute": 1, "second": 44}
